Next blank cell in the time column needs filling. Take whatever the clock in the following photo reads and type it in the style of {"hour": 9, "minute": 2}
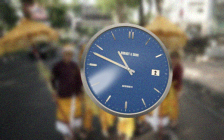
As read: {"hour": 10, "minute": 48}
